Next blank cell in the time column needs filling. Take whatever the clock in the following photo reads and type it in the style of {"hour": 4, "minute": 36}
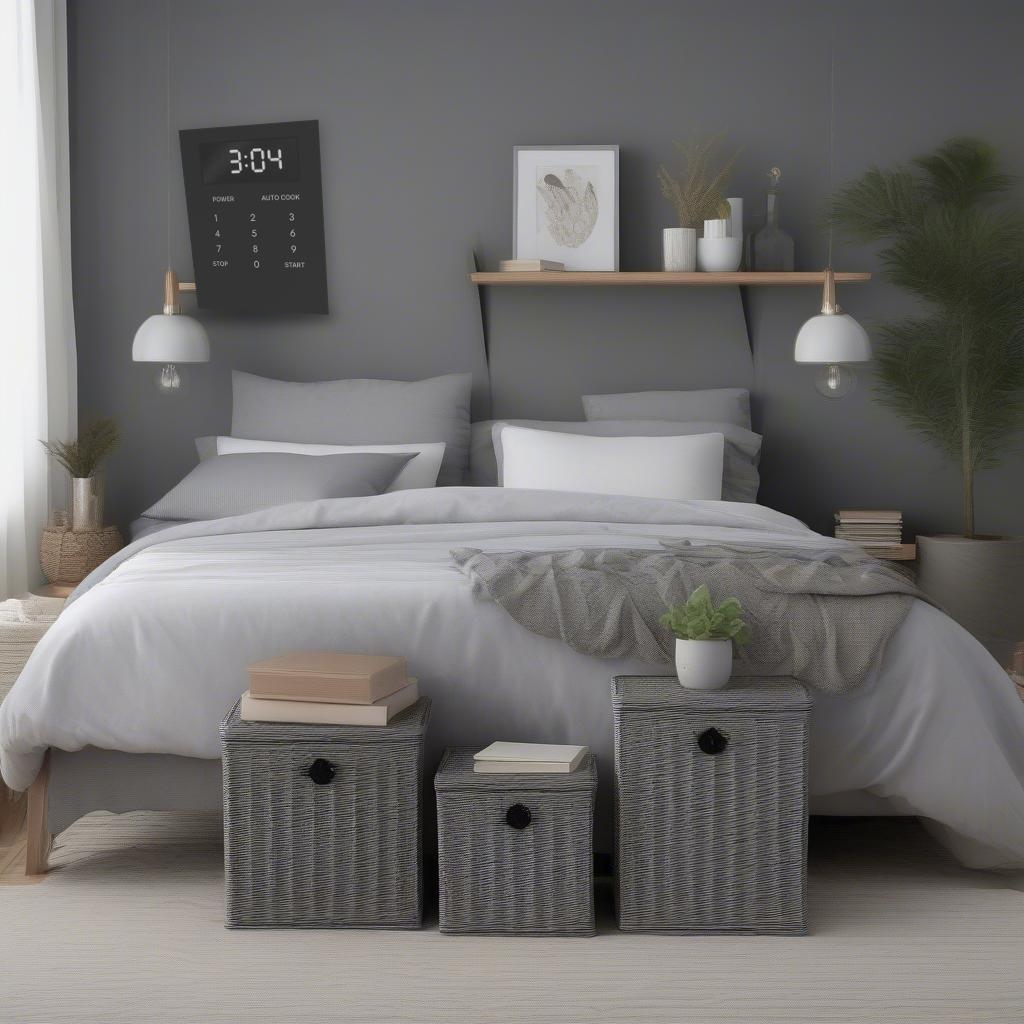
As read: {"hour": 3, "minute": 4}
